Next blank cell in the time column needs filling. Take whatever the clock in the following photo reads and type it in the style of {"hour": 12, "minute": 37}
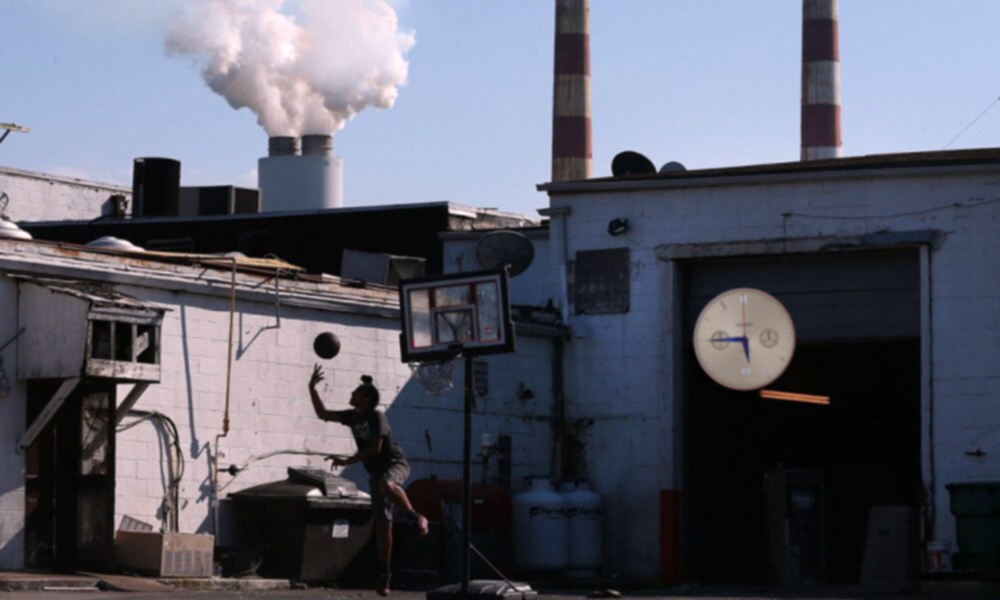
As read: {"hour": 5, "minute": 45}
